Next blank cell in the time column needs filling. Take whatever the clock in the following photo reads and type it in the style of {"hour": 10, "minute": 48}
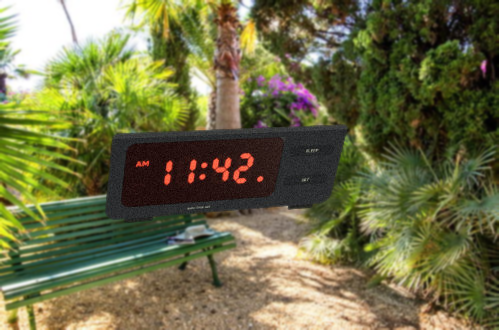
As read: {"hour": 11, "minute": 42}
